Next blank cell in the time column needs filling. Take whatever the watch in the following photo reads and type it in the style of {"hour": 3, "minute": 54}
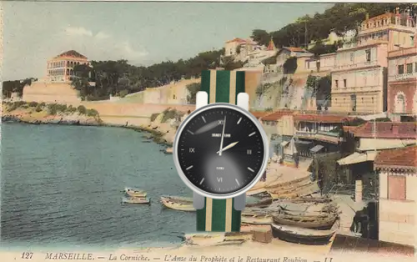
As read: {"hour": 2, "minute": 1}
